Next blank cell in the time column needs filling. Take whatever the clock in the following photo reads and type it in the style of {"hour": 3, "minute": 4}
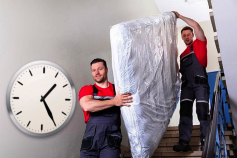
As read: {"hour": 1, "minute": 25}
